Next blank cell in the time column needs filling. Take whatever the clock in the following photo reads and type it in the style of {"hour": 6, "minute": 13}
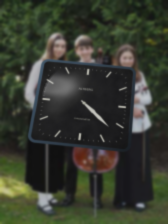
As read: {"hour": 4, "minute": 22}
